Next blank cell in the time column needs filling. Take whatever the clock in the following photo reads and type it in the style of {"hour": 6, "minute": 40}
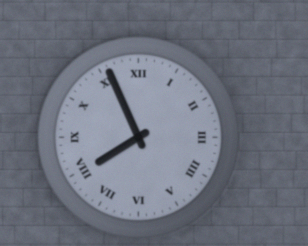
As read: {"hour": 7, "minute": 56}
